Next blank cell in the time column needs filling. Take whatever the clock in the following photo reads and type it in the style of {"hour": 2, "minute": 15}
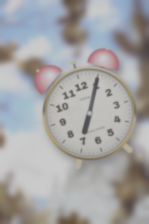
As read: {"hour": 7, "minute": 5}
